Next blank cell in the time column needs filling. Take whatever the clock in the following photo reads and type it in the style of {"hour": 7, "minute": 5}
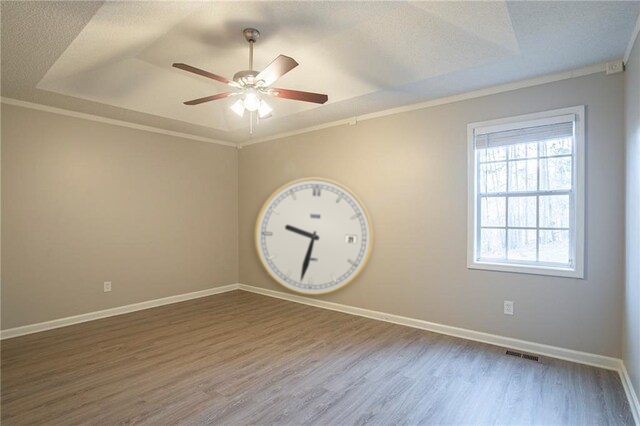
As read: {"hour": 9, "minute": 32}
